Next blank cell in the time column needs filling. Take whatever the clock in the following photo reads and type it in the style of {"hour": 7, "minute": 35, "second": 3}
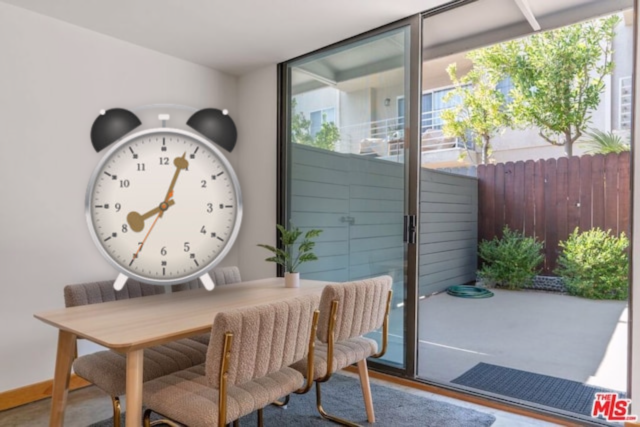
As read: {"hour": 8, "minute": 3, "second": 35}
